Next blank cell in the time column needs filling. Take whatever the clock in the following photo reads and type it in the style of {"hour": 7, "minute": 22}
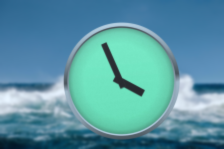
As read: {"hour": 3, "minute": 56}
